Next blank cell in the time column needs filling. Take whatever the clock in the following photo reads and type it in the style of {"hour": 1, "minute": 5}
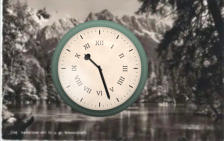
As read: {"hour": 10, "minute": 27}
